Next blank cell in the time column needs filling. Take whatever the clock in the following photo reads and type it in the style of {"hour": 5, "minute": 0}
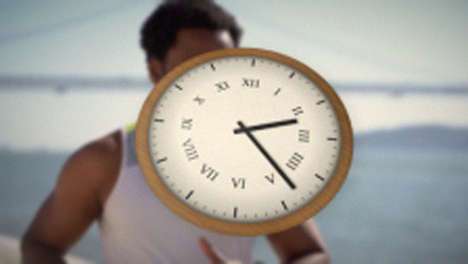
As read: {"hour": 2, "minute": 23}
